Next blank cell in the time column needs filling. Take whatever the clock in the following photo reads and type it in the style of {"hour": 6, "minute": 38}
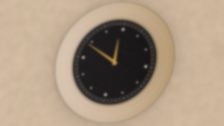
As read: {"hour": 11, "minute": 49}
